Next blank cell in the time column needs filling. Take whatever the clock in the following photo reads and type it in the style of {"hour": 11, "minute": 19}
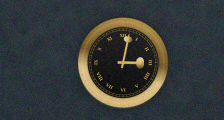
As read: {"hour": 3, "minute": 2}
